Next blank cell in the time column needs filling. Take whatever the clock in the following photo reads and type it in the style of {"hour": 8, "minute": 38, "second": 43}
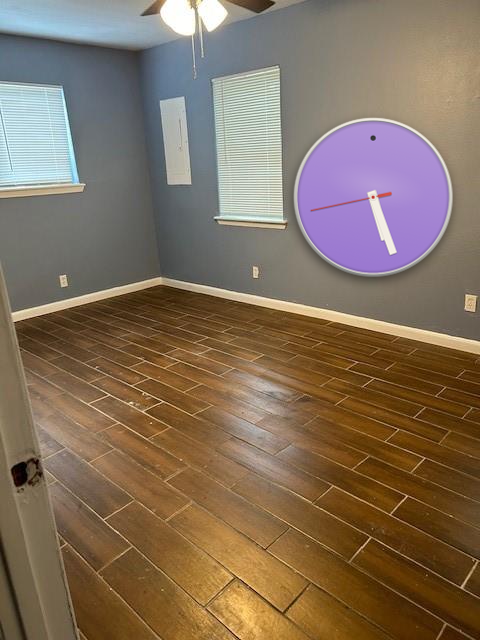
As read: {"hour": 5, "minute": 26, "second": 43}
